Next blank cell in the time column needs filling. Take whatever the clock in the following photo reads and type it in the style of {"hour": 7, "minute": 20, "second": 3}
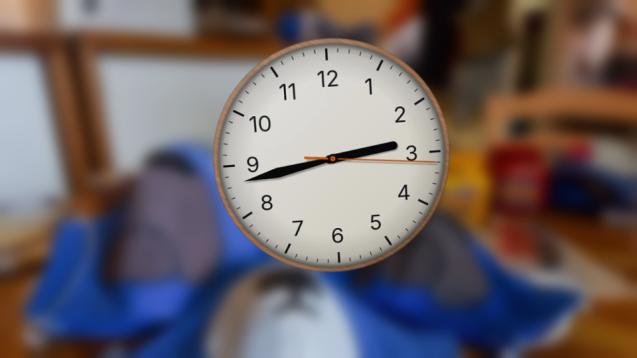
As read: {"hour": 2, "minute": 43, "second": 16}
